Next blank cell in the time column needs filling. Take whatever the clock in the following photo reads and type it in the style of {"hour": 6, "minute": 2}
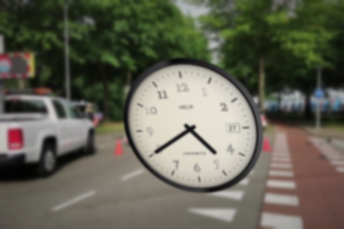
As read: {"hour": 4, "minute": 40}
